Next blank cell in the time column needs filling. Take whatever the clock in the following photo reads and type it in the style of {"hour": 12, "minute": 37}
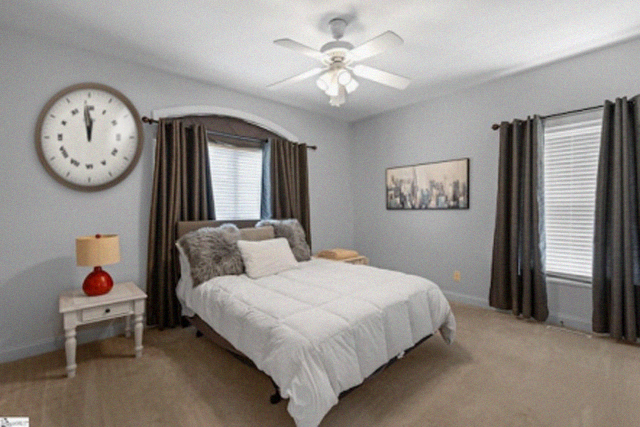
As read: {"hour": 11, "minute": 59}
